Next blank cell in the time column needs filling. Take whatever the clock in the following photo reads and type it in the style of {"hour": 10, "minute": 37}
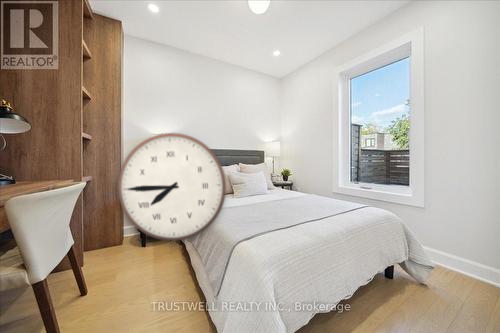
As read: {"hour": 7, "minute": 45}
